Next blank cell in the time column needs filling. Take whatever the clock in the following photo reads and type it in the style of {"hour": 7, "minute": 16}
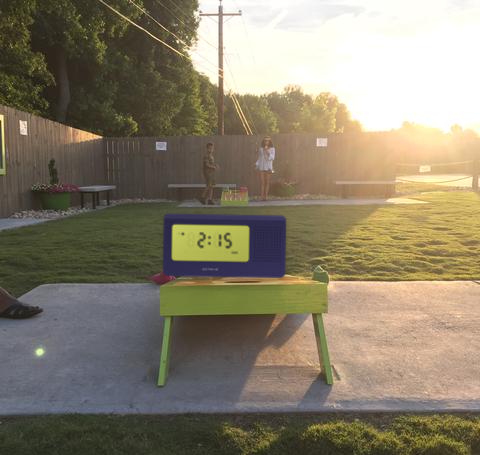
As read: {"hour": 2, "minute": 15}
